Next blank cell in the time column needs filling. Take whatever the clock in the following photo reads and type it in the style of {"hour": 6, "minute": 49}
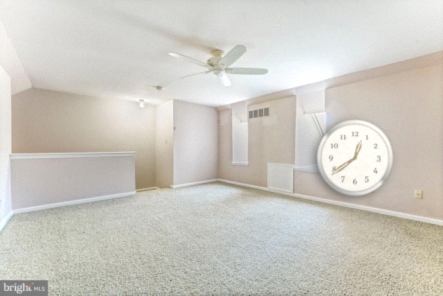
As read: {"hour": 12, "minute": 39}
